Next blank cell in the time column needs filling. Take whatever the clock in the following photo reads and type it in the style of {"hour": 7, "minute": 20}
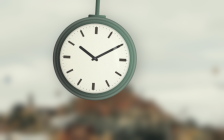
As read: {"hour": 10, "minute": 10}
